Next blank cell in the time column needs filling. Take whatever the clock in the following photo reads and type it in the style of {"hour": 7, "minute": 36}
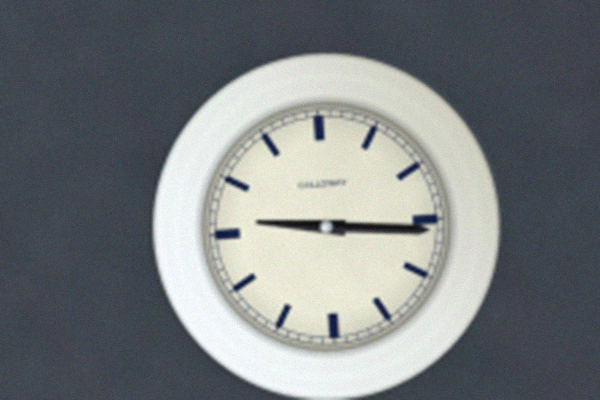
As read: {"hour": 9, "minute": 16}
